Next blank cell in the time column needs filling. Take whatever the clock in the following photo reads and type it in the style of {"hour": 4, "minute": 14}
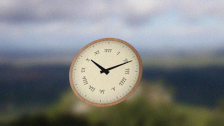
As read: {"hour": 10, "minute": 11}
